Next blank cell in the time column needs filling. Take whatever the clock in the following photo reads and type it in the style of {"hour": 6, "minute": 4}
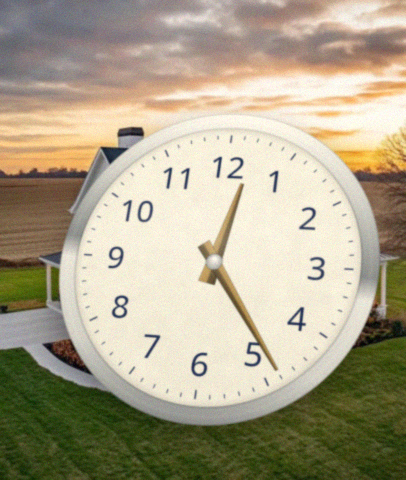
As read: {"hour": 12, "minute": 24}
